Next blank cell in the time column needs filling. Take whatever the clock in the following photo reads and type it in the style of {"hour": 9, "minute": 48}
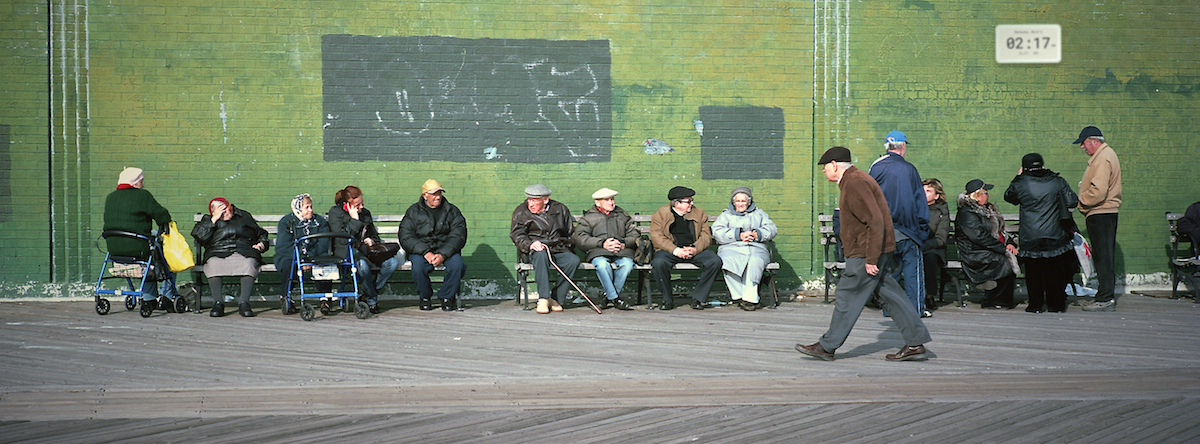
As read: {"hour": 2, "minute": 17}
